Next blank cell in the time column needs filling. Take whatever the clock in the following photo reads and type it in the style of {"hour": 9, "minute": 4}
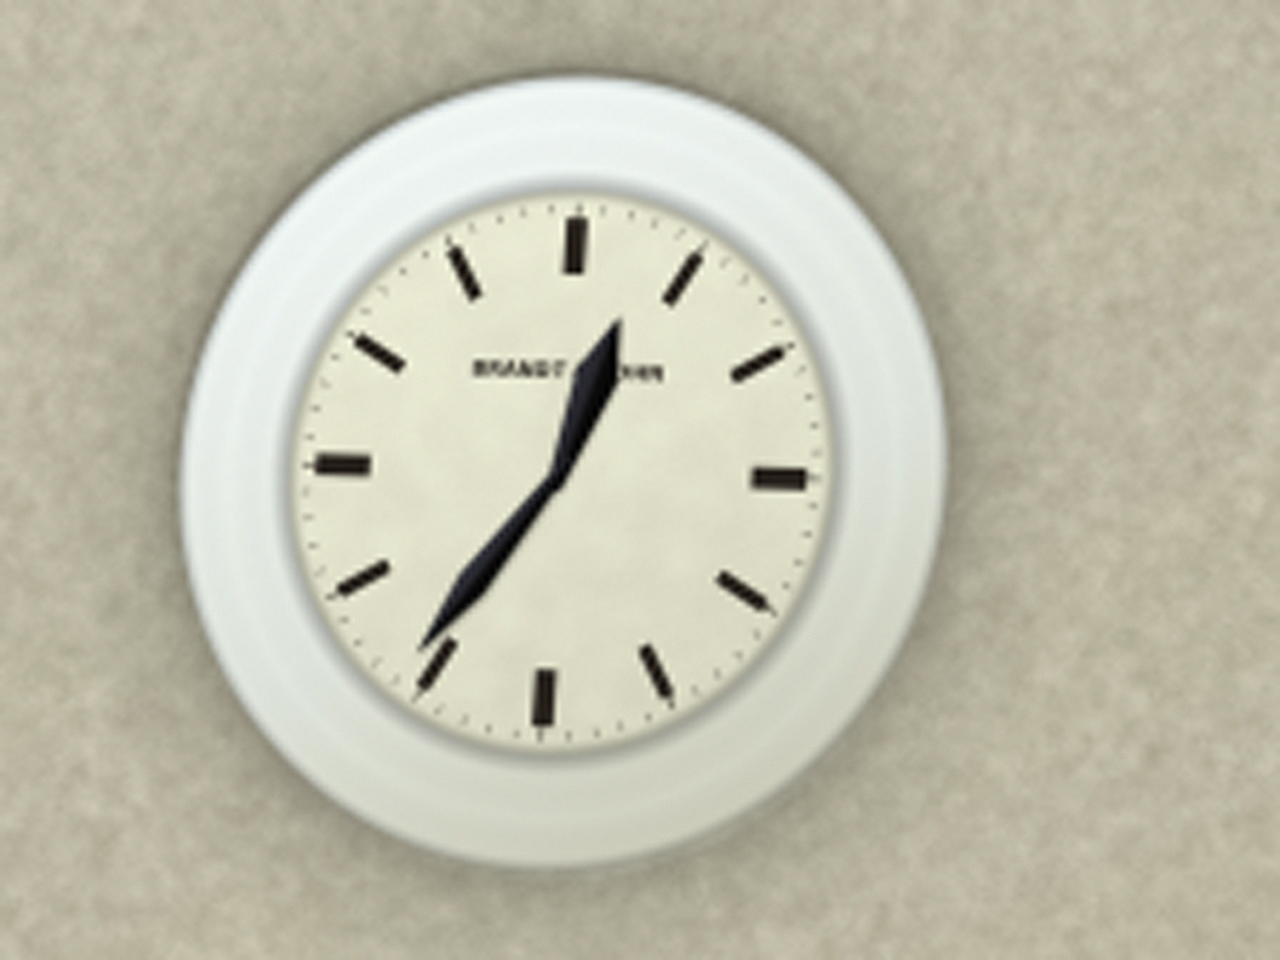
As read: {"hour": 12, "minute": 36}
